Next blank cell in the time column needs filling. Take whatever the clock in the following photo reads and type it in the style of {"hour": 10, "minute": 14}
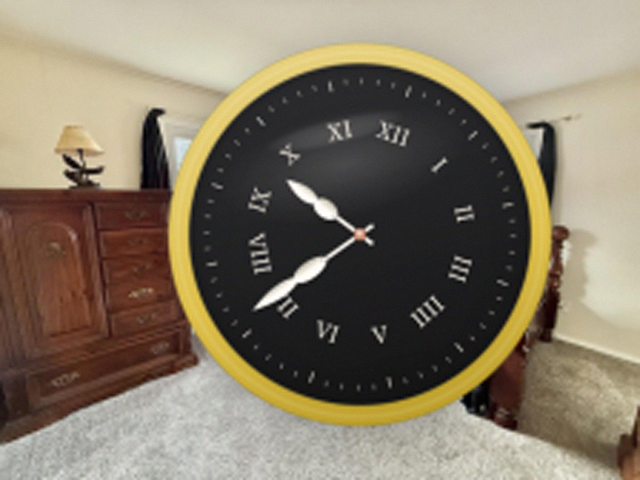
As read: {"hour": 9, "minute": 36}
